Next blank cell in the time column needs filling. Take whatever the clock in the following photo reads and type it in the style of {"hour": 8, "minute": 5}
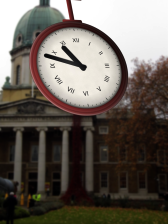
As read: {"hour": 10, "minute": 48}
